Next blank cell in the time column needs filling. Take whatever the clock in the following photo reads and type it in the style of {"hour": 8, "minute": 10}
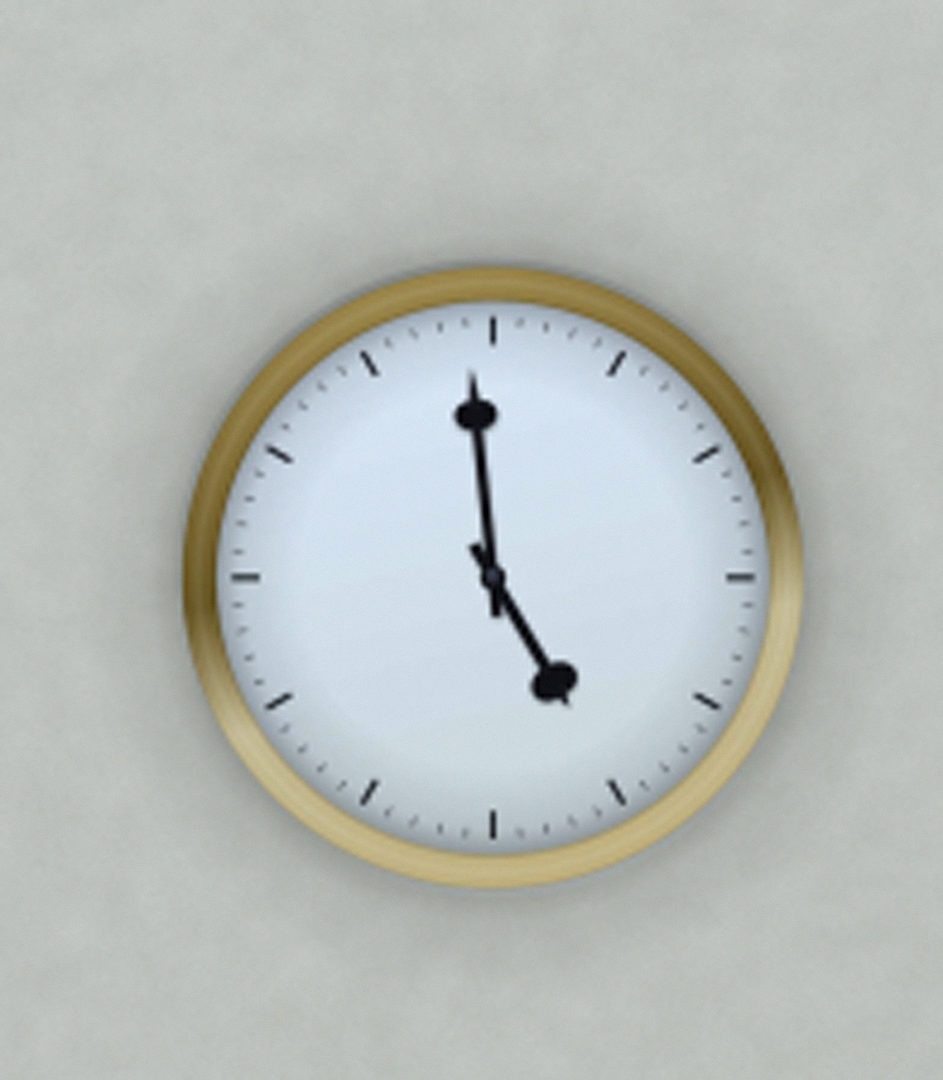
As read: {"hour": 4, "minute": 59}
